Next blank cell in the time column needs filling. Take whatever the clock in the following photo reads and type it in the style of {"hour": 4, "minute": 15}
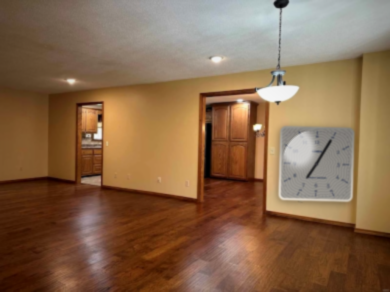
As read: {"hour": 7, "minute": 5}
